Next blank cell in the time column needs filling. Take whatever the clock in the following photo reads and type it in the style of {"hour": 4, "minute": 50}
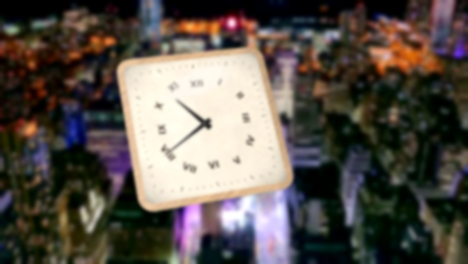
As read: {"hour": 10, "minute": 40}
